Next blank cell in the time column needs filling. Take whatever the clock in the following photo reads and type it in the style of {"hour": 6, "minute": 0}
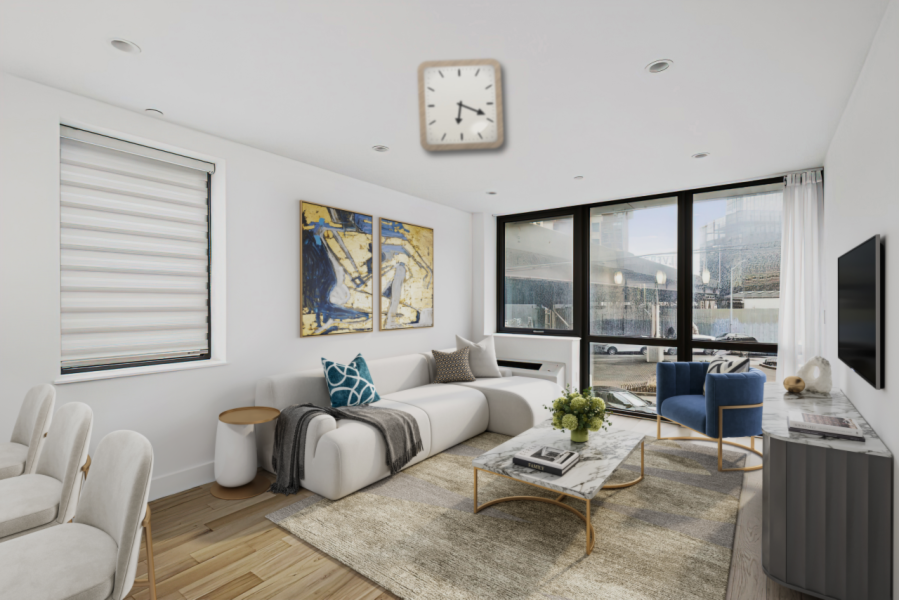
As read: {"hour": 6, "minute": 19}
